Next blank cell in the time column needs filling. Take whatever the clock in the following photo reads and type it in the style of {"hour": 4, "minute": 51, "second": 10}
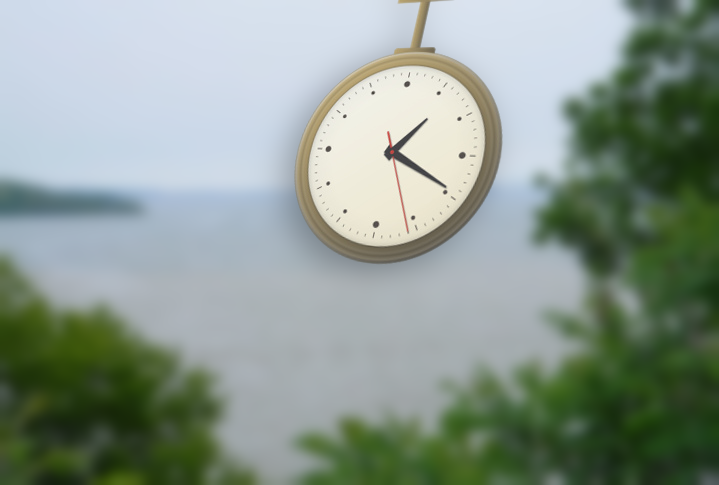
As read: {"hour": 1, "minute": 19, "second": 26}
